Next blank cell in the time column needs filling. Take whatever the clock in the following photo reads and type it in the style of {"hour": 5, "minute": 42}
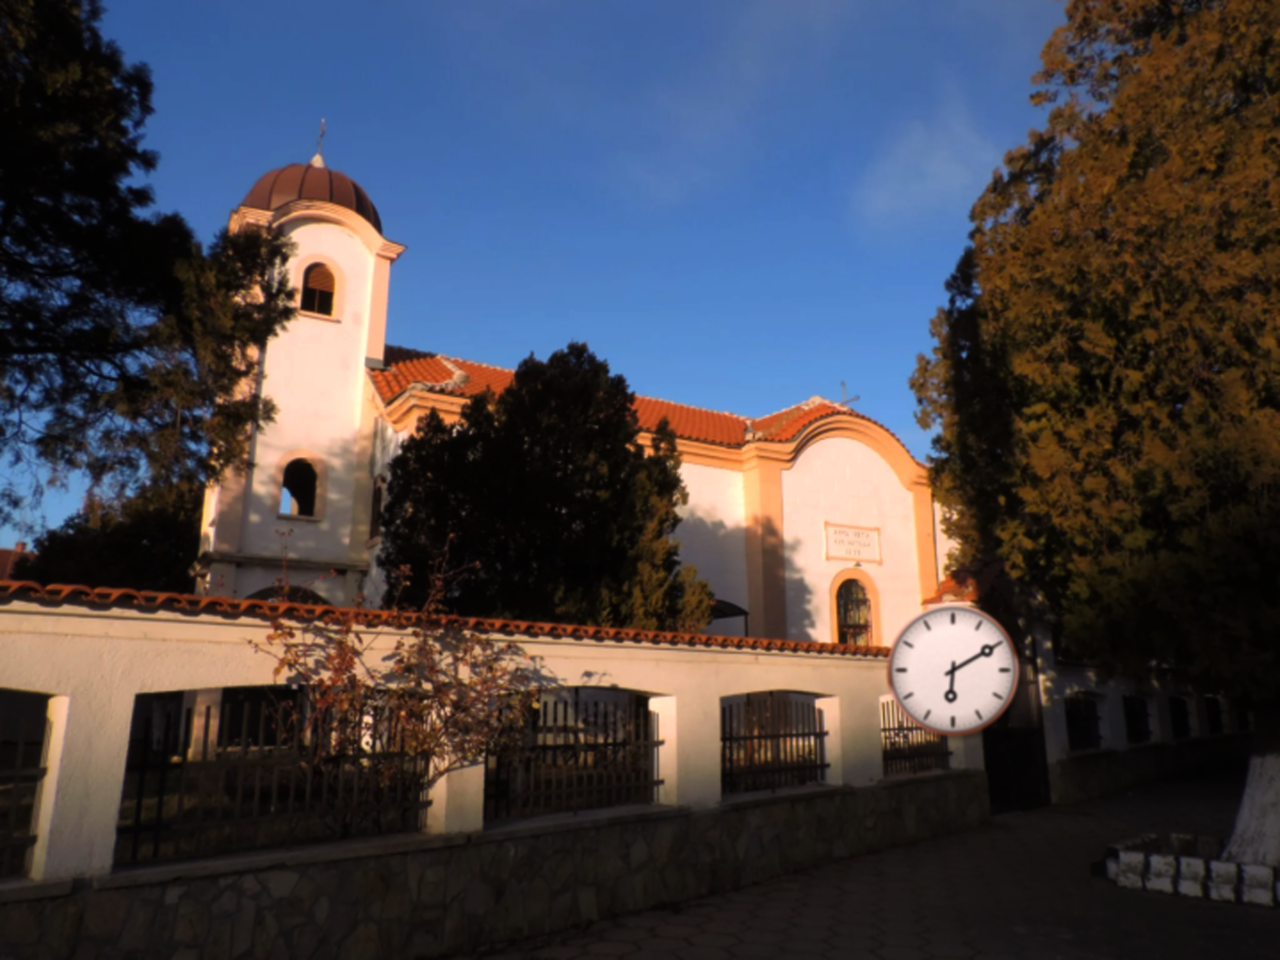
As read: {"hour": 6, "minute": 10}
